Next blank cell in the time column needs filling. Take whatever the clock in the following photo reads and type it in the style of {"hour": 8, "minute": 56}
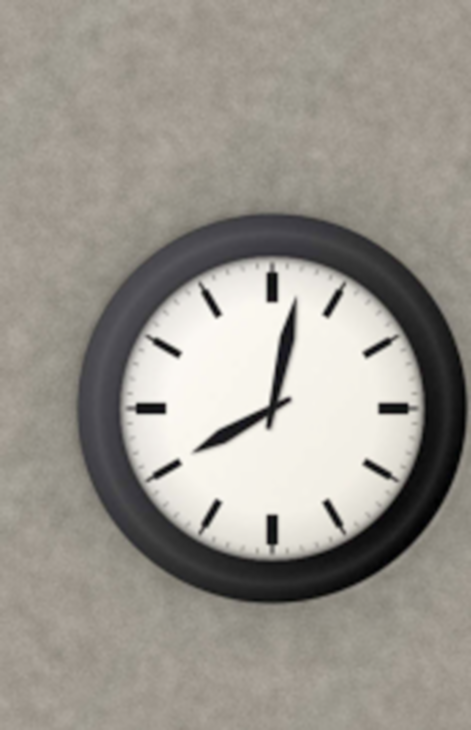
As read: {"hour": 8, "minute": 2}
